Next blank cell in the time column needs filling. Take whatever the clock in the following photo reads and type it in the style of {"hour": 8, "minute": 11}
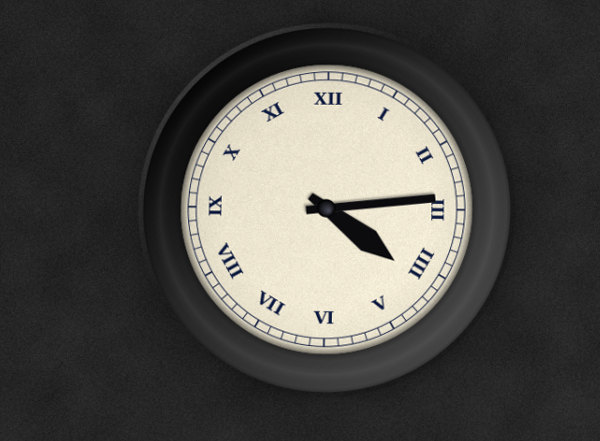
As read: {"hour": 4, "minute": 14}
